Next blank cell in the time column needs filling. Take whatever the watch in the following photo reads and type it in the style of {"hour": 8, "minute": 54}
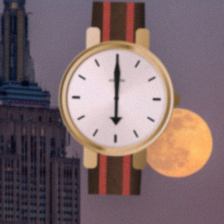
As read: {"hour": 6, "minute": 0}
